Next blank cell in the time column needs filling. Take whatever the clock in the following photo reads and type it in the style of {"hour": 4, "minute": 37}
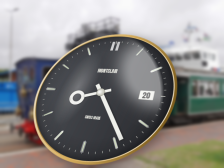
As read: {"hour": 8, "minute": 24}
